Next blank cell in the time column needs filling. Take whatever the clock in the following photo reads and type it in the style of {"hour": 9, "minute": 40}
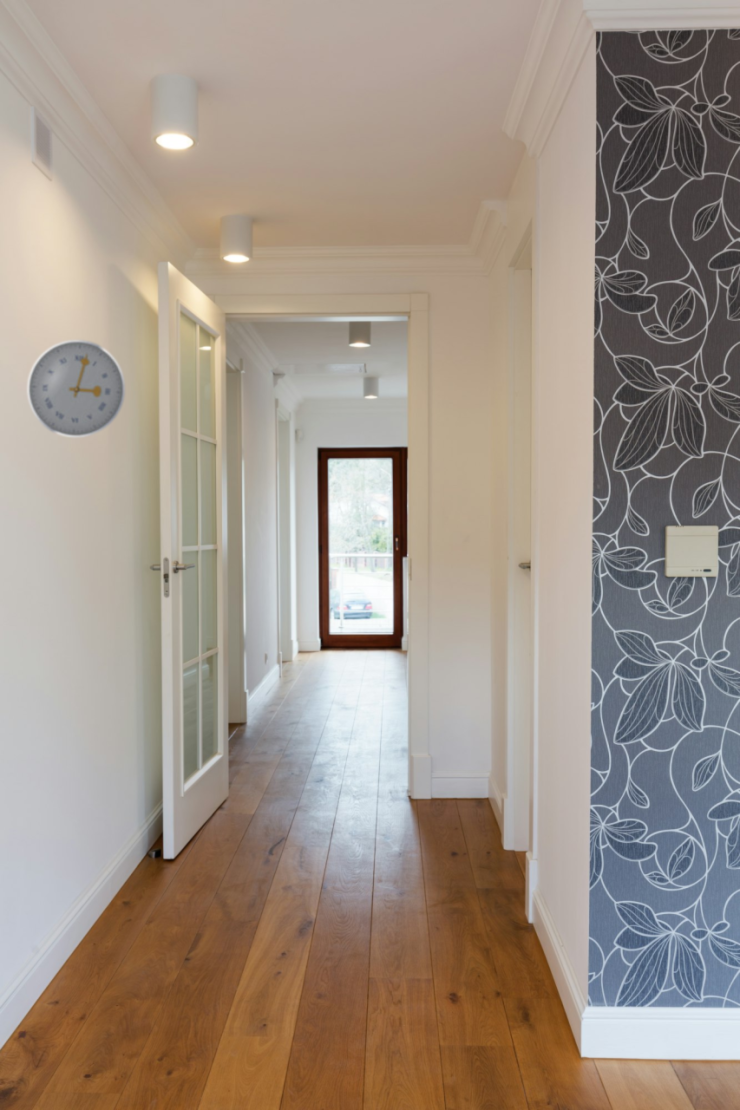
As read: {"hour": 3, "minute": 2}
